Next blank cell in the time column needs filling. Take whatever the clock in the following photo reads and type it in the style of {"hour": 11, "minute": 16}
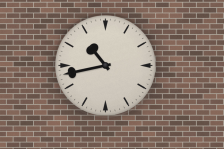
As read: {"hour": 10, "minute": 43}
